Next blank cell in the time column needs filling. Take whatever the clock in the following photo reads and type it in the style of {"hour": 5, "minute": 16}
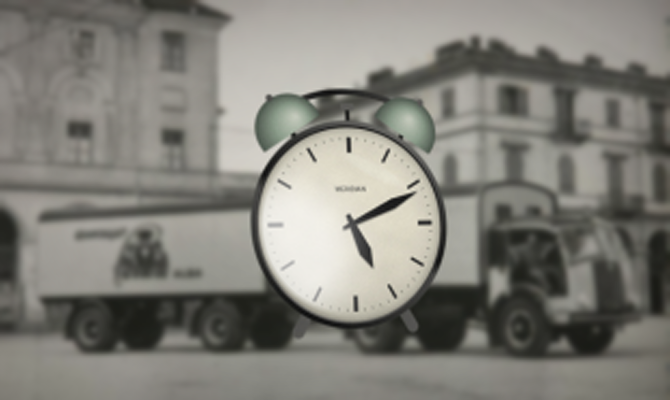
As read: {"hour": 5, "minute": 11}
